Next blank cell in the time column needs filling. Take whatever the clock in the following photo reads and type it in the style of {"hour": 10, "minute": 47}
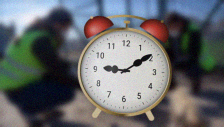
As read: {"hour": 9, "minute": 9}
